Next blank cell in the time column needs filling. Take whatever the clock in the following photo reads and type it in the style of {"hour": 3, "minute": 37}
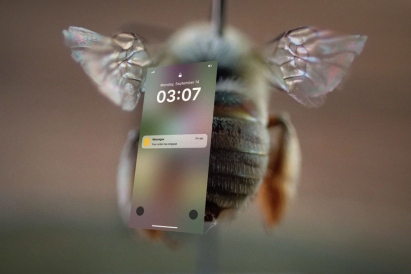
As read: {"hour": 3, "minute": 7}
